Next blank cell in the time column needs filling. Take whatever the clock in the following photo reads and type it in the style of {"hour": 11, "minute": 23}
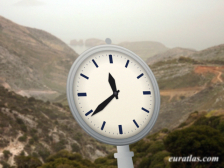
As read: {"hour": 11, "minute": 39}
